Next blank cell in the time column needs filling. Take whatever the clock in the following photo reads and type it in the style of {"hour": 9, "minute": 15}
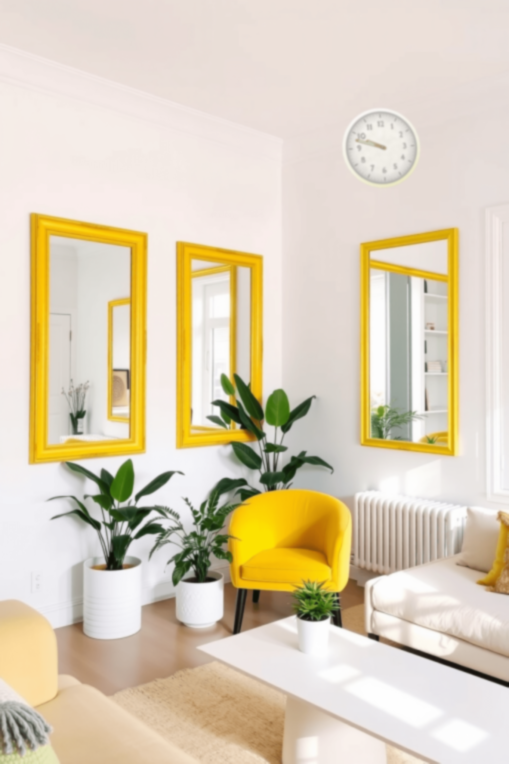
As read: {"hour": 9, "minute": 48}
